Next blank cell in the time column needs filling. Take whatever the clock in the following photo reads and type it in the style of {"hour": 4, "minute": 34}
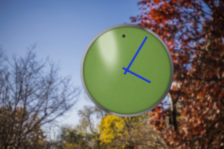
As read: {"hour": 4, "minute": 6}
